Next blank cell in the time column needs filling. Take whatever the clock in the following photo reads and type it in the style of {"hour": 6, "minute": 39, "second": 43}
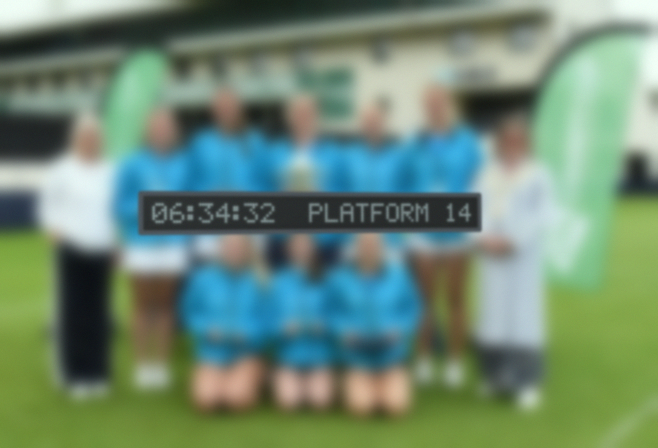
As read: {"hour": 6, "minute": 34, "second": 32}
